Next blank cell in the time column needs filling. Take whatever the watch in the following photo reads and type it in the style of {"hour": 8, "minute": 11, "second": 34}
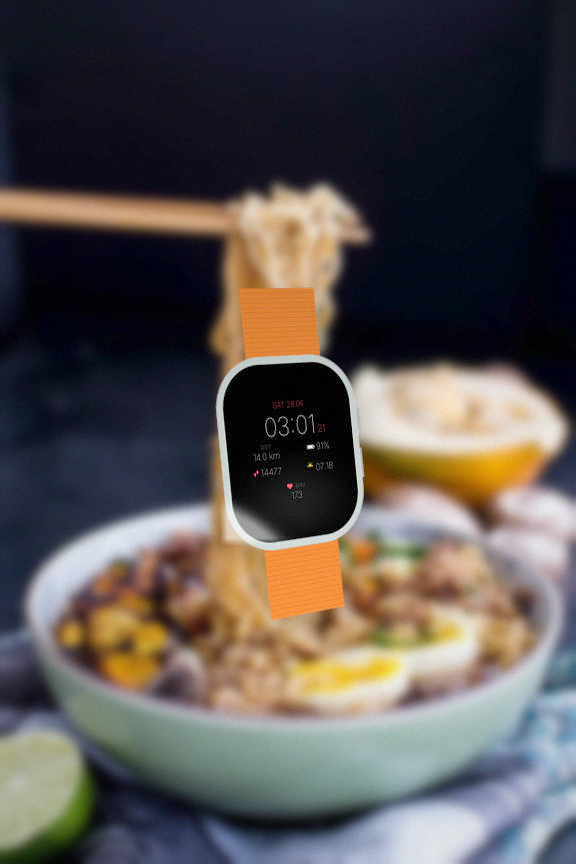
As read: {"hour": 3, "minute": 1, "second": 21}
